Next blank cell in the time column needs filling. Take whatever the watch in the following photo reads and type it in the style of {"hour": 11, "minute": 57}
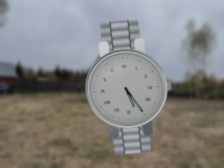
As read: {"hour": 5, "minute": 25}
